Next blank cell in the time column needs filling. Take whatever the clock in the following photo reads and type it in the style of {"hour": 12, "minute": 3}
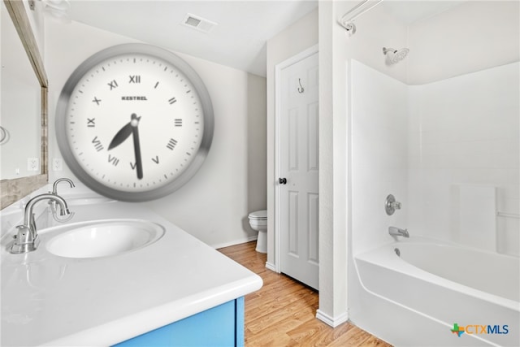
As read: {"hour": 7, "minute": 29}
